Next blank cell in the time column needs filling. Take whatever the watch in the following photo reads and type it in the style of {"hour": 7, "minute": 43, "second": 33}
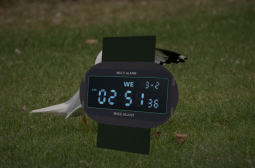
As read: {"hour": 2, "minute": 51, "second": 36}
